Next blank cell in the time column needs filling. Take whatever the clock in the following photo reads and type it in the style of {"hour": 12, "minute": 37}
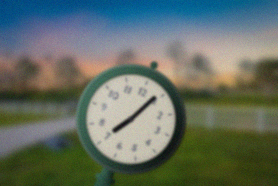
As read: {"hour": 7, "minute": 4}
